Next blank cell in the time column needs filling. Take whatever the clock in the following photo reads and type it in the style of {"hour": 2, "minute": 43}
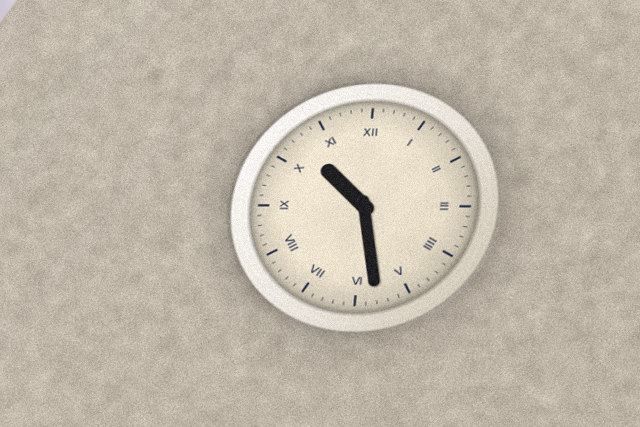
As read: {"hour": 10, "minute": 28}
